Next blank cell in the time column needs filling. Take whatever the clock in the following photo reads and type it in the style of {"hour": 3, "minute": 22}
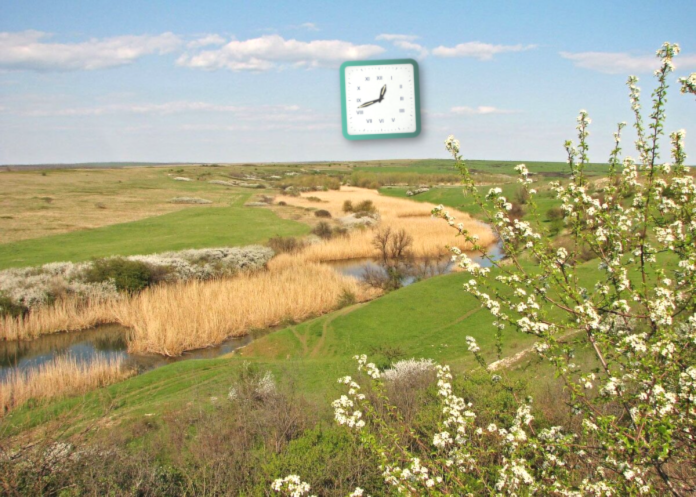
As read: {"hour": 12, "minute": 42}
